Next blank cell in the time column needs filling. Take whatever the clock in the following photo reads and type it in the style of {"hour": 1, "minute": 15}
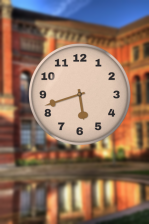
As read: {"hour": 5, "minute": 42}
